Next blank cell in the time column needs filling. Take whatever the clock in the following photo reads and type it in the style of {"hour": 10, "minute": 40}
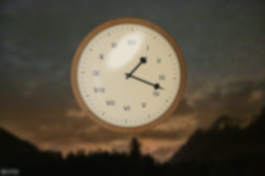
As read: {"hour": 1, "minute": 18}
